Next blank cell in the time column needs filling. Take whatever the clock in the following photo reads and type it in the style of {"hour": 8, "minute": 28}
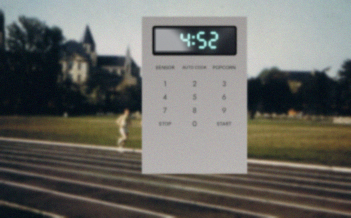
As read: {"hour": 4, "minute": 52}
